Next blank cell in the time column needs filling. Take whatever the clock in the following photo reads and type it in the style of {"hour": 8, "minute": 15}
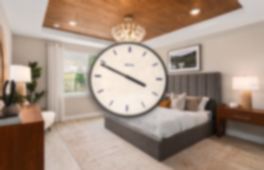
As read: {"hour": 3, "minute": 49}
